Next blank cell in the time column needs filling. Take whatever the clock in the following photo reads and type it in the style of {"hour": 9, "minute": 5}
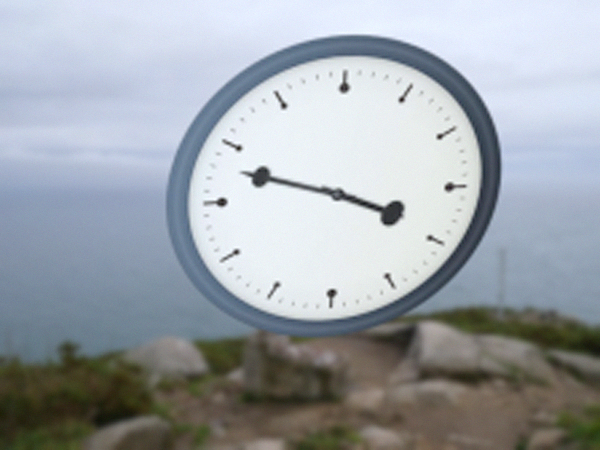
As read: {"hour": 3, "minute": 48}
